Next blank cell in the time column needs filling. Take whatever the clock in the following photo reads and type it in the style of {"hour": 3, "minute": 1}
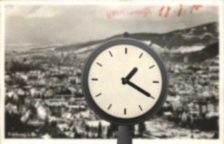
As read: {"hour": 1, "minute": 20}
